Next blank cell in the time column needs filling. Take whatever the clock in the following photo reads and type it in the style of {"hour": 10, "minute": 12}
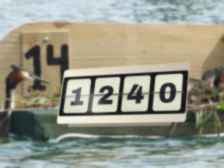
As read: {"hour": 12, "minute": 40}
